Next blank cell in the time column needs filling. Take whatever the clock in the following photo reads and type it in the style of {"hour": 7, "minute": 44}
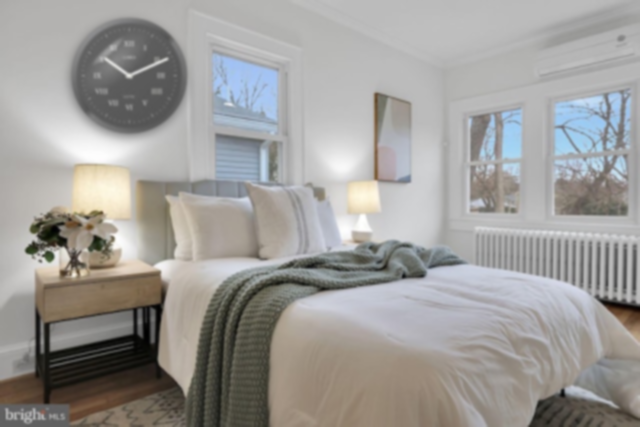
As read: {"hour": 10, "minute": 11}
